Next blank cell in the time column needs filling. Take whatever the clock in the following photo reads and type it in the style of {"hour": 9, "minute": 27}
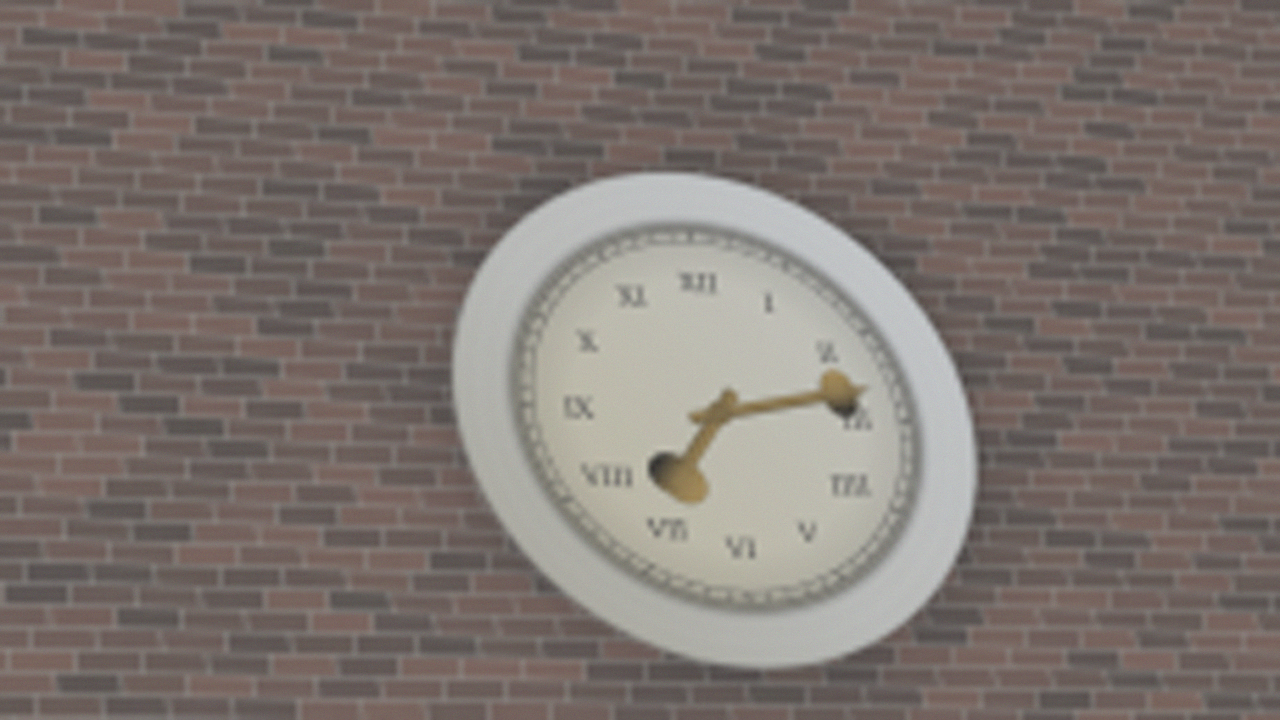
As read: {"hour": 7, "minute": 13}
